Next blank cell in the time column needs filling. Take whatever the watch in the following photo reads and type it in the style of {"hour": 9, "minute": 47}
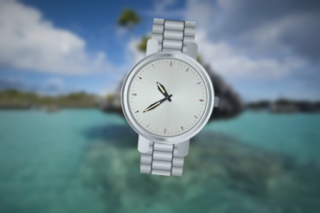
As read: {"hour": 10, "minute": 39}
